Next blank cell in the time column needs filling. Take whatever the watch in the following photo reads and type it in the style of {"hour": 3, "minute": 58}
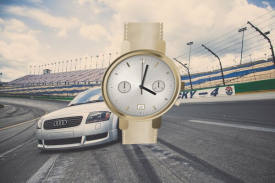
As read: {"hour": 4, "minute": 2}
